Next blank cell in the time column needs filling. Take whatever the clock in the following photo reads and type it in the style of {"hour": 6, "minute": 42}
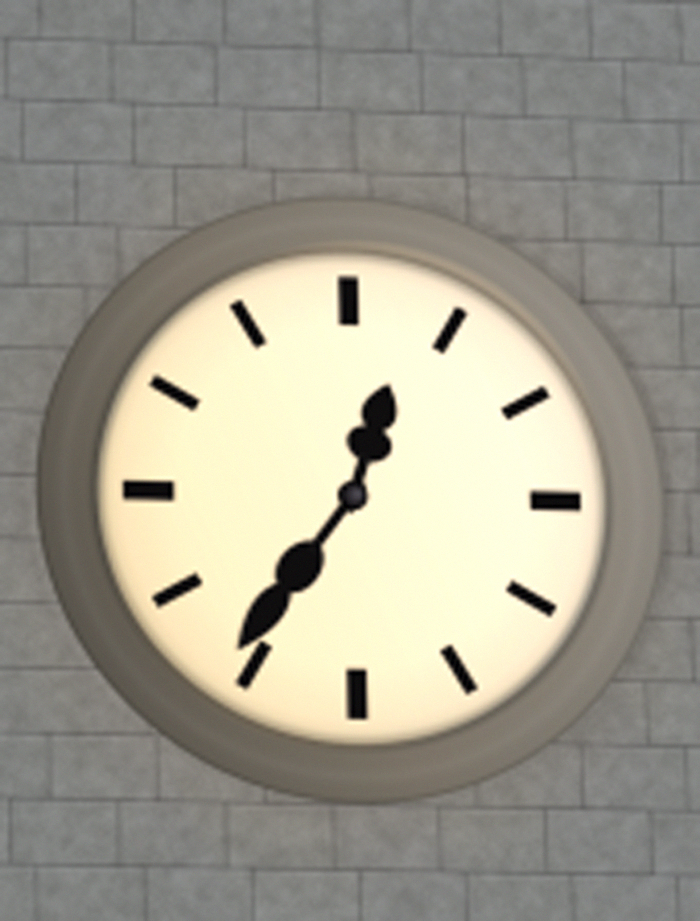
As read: {"hour": 12, "minute": 36}
